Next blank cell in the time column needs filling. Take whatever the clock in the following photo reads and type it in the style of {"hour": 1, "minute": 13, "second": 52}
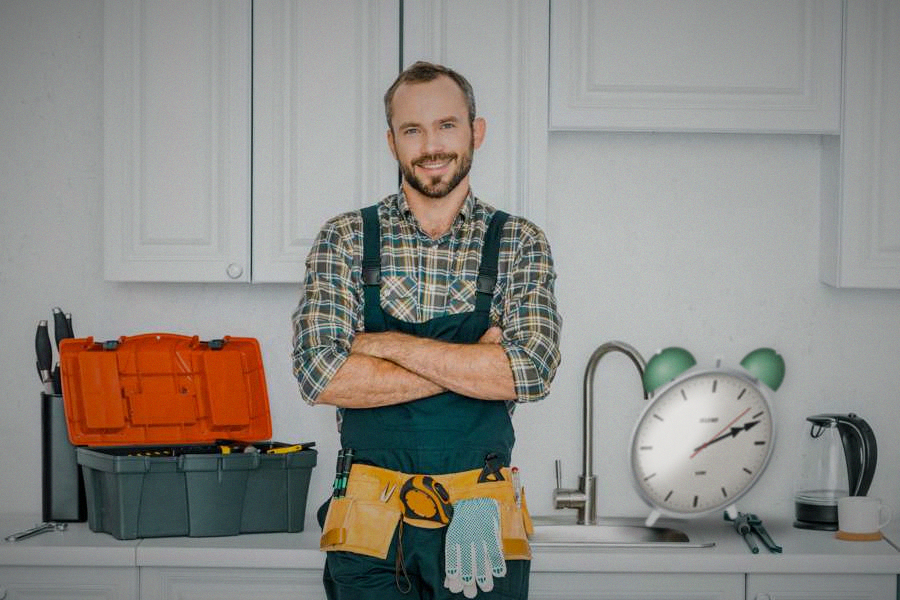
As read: {"hour": 2, "minute": 11, "second": 8}
